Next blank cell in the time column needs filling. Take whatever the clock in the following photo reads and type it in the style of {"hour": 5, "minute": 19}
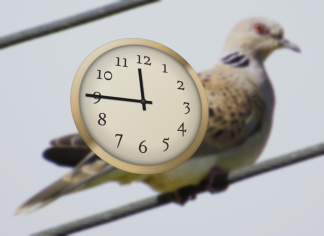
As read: {"hour": 11, "minute": 45}
